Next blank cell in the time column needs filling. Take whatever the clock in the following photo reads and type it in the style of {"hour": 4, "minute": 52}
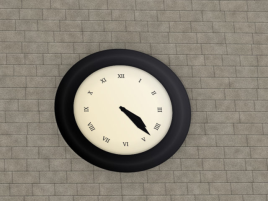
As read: {"hour": 4, "minute": 23}
